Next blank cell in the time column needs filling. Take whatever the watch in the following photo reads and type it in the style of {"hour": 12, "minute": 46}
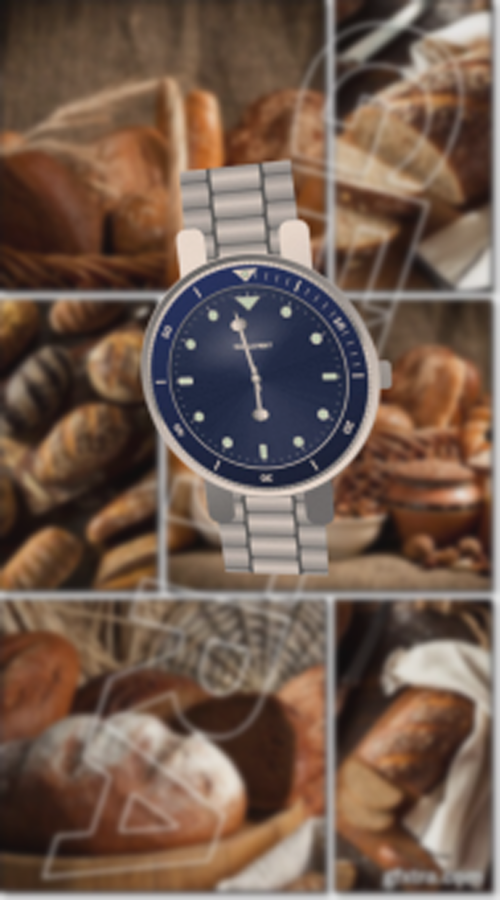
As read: {"hour": 5, "minute": 58}
